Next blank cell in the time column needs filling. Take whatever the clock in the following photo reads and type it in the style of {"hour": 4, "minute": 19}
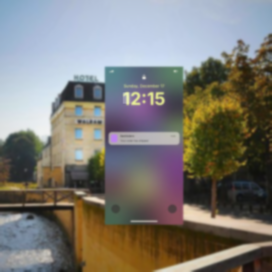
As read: {"hour": 12, "minute": 15}
